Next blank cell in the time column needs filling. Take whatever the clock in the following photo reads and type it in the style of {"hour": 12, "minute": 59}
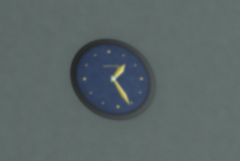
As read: {"hour": 1, "minute": 26}
